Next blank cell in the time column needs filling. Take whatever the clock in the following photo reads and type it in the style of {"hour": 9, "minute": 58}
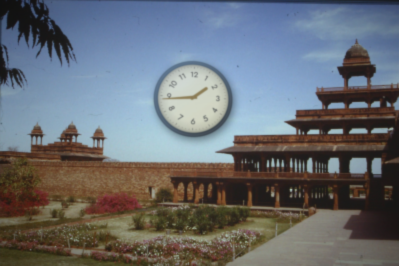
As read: {"hour": 1, "minute": 44}
